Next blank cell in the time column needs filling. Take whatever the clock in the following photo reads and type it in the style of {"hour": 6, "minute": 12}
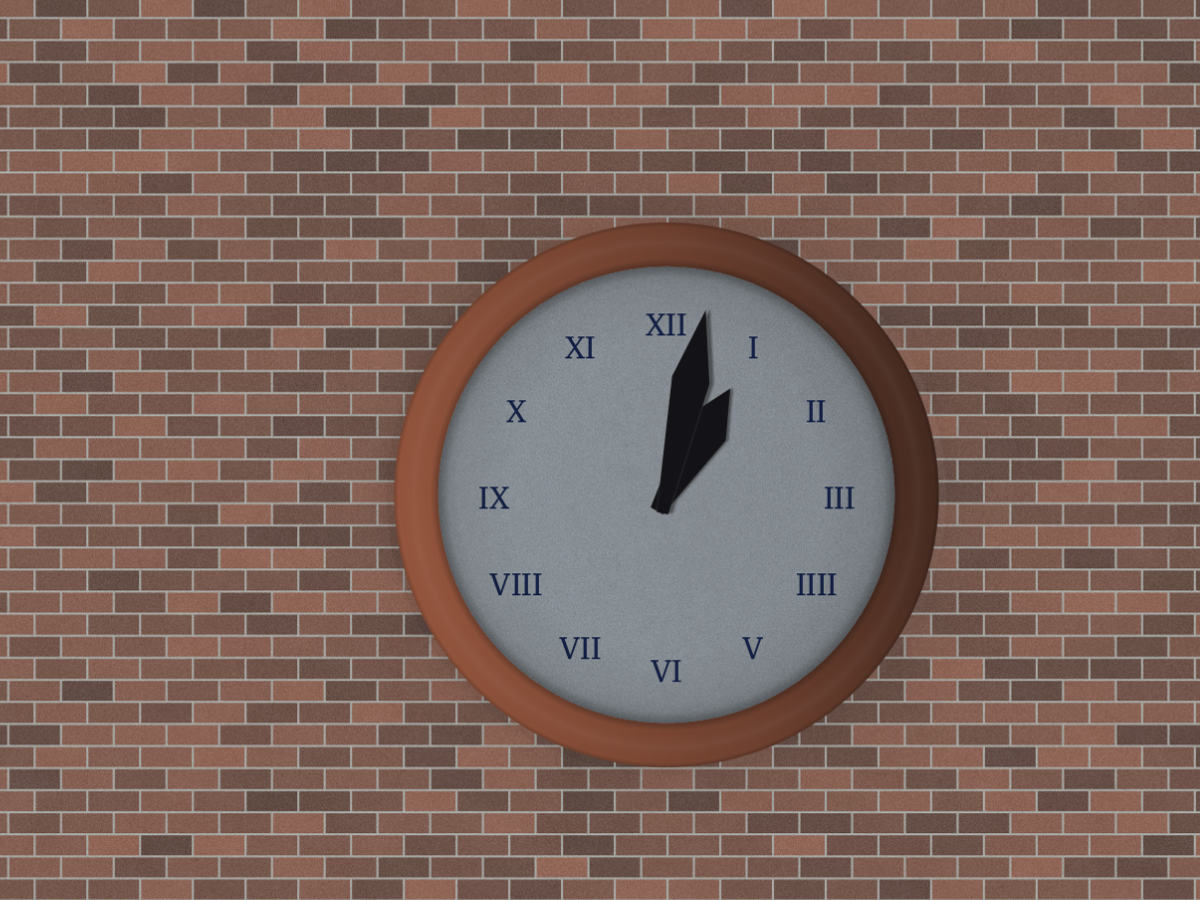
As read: {"hour": 1, "minute": 2}
